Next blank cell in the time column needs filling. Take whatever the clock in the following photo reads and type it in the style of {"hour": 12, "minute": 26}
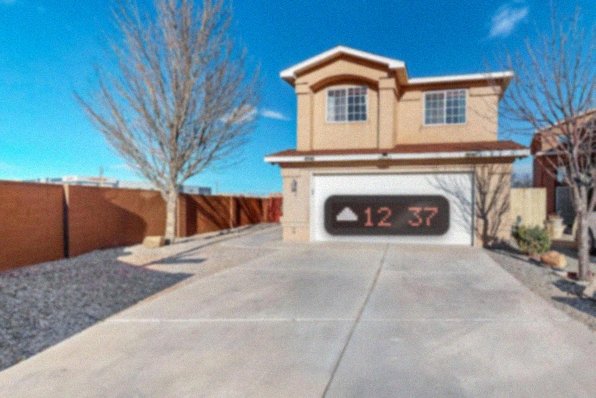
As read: {"hour": 12, "minute": 37}
